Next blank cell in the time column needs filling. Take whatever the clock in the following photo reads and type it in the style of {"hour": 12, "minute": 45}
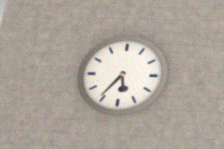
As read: {"hour": 5, "minute": 36}
